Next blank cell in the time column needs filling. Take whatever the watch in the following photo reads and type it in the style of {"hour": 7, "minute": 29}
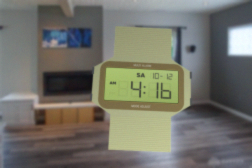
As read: {"hour": 4, "minute": 16}
